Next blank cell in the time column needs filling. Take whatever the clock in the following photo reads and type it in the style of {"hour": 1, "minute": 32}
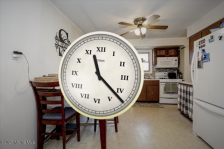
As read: {"hour": 11, "minute": 22}
